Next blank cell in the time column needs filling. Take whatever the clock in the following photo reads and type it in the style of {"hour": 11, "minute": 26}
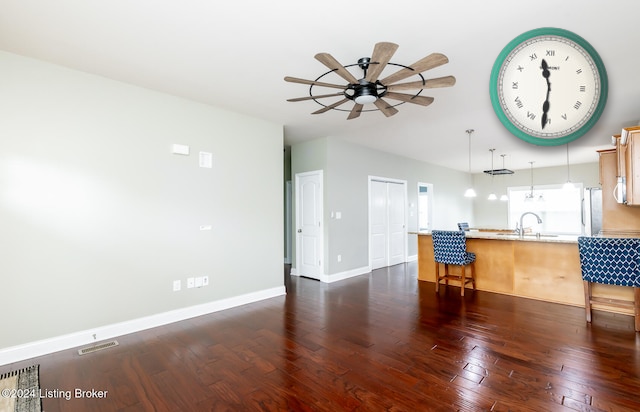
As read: {"hour": 11, "minute": 31}
